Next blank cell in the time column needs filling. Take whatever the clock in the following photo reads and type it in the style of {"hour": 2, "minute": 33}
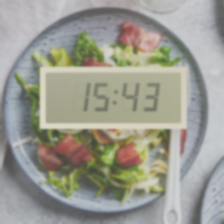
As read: {"hour": 15, "minute": 43}
